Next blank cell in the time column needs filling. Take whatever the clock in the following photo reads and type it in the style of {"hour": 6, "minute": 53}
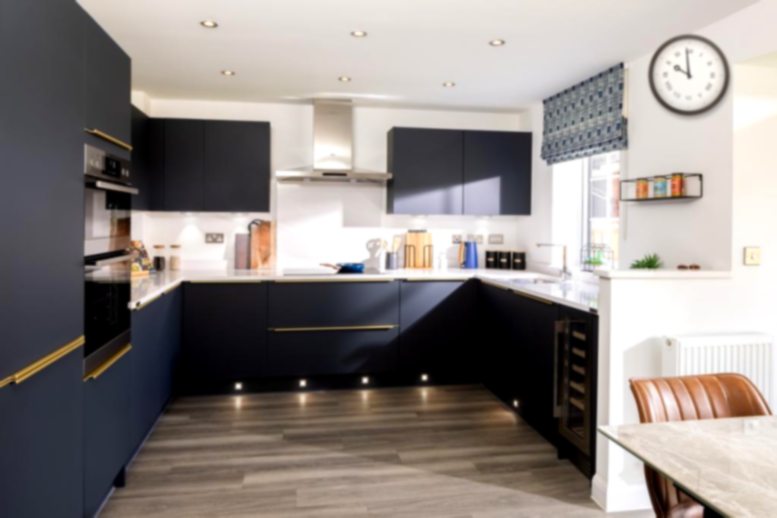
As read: {"hour": 9, "minute": 59}
